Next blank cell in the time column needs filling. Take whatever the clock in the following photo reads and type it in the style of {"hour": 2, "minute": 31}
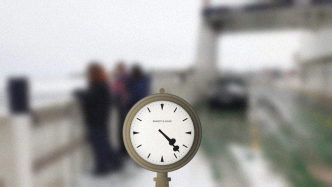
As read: {"hour": 4, "minute": 23}
